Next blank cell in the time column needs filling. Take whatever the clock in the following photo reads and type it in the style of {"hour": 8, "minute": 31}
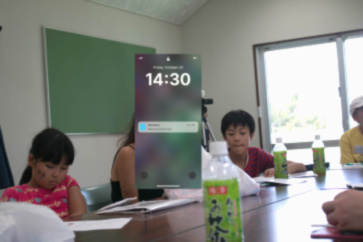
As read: {"hour": 14, "minute": 30}
